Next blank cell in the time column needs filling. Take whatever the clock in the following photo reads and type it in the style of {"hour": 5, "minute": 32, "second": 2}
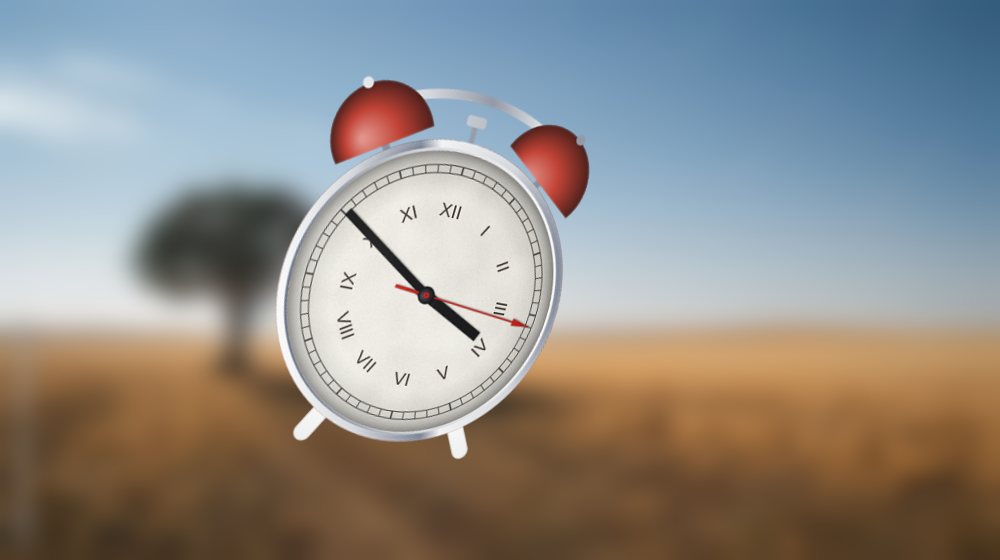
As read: {"hour": 3, "minute": 50, "second": 16}
